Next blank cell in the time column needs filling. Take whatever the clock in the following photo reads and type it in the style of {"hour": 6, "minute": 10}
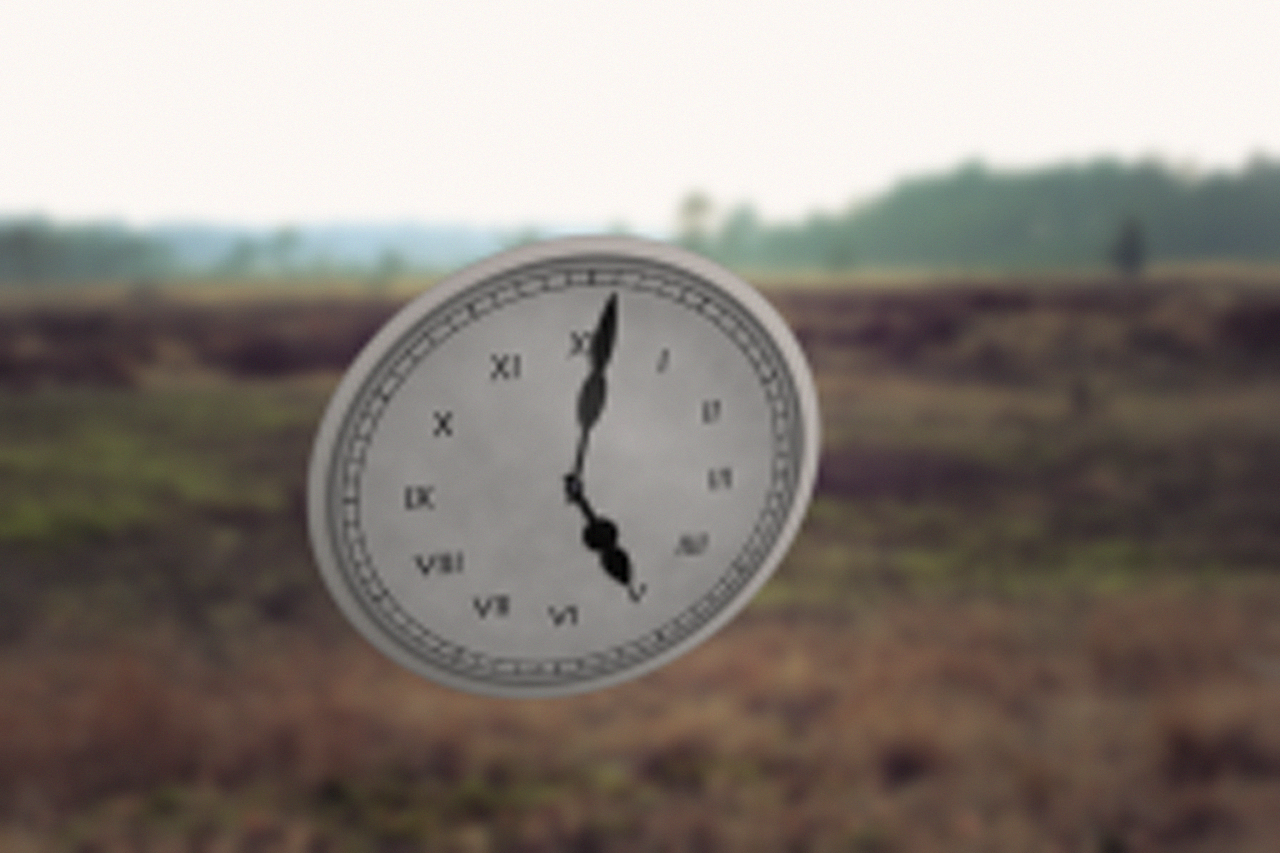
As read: {"hour": 5, "minute": 1}
